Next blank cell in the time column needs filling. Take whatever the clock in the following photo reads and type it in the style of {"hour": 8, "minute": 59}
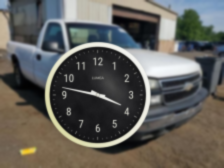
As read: {"hour": 3, "minute": 47}
